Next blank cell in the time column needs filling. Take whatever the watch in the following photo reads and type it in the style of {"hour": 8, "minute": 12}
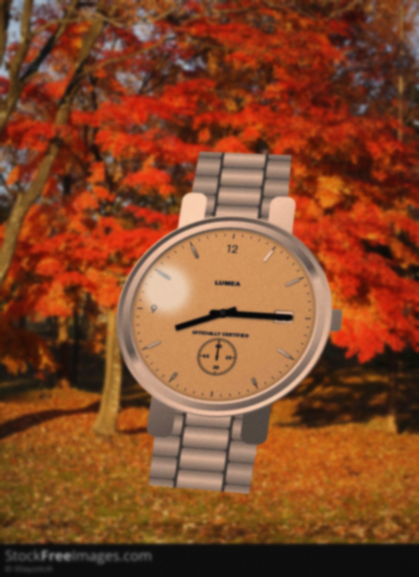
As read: {"hour": 8, "minute": 15}
